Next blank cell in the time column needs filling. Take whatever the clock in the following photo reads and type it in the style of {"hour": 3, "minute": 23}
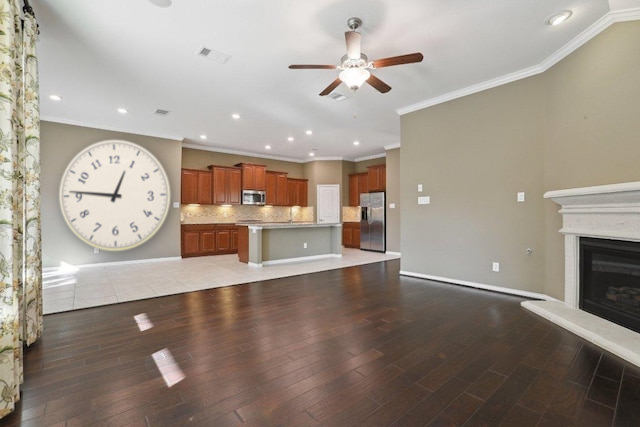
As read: {"hour": 12, "minute": 46}
